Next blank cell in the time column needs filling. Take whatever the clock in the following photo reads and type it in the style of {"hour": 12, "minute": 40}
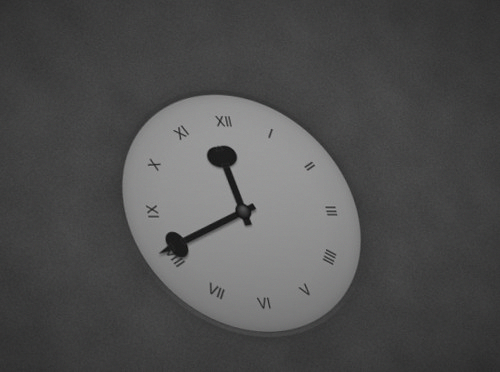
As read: {"hour": 11, "minute": 41}
